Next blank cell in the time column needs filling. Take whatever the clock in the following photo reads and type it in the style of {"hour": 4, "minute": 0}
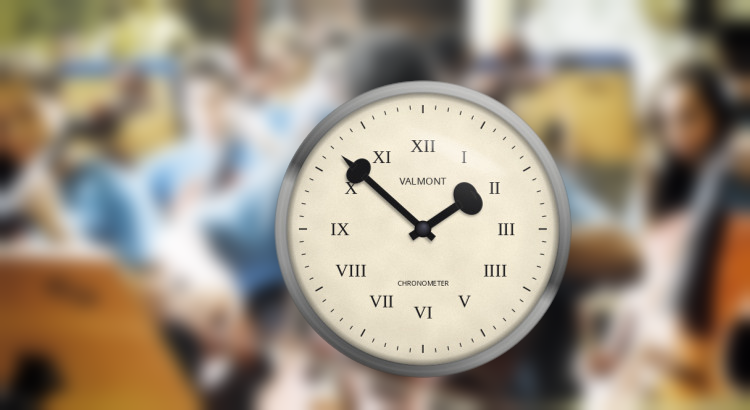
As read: {"hour": 1, "minute": 52}
